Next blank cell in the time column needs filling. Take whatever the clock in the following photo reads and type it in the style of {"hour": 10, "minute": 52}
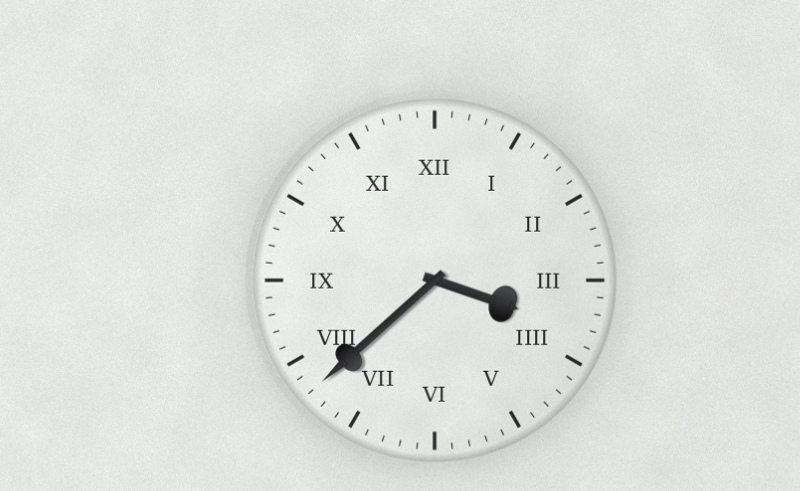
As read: {"hour": 3, "minute": 38}
